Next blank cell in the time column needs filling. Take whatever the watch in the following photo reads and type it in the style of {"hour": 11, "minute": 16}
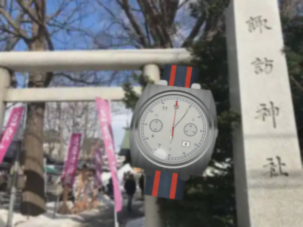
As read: {"hour": 6, "minute": 5}
